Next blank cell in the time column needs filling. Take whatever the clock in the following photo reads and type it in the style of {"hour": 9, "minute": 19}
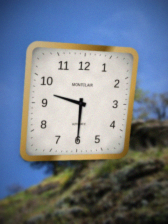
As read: {"hour": 9, "minute": 30}
